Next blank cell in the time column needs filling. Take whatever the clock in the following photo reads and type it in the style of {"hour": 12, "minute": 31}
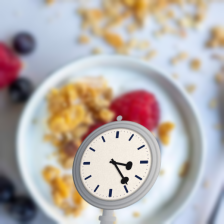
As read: {"hour": 3, "minute": 24}
